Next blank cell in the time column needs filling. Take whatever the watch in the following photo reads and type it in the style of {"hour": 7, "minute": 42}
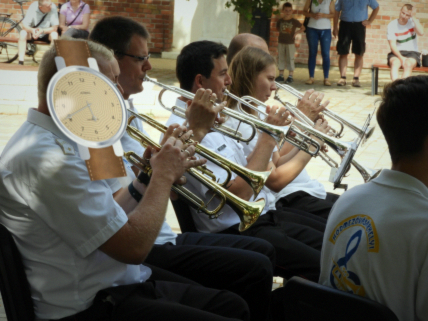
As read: {"hour": 5, "minute": 41}
